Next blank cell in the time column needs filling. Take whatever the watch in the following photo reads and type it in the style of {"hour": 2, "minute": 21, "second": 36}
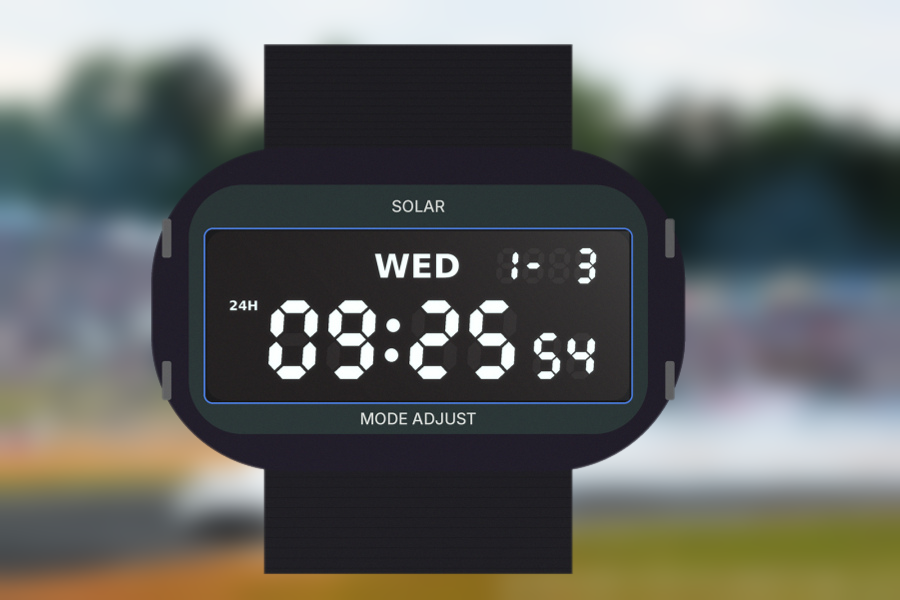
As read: {"hour": 9, "minute": 25, "second": 54}
